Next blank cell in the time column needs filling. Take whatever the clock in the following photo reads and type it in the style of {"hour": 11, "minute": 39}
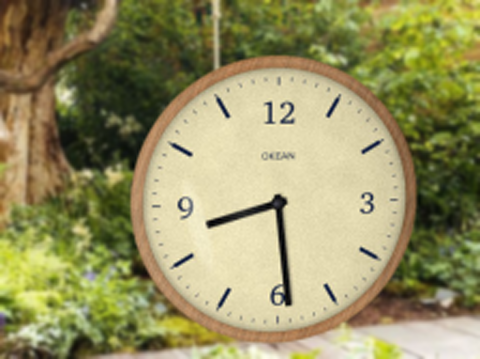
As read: {"hour": 8, "minute": 29}
